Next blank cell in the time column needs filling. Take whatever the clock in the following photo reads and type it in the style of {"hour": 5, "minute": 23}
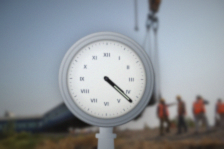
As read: {"hour": 4, "minute": 22}
